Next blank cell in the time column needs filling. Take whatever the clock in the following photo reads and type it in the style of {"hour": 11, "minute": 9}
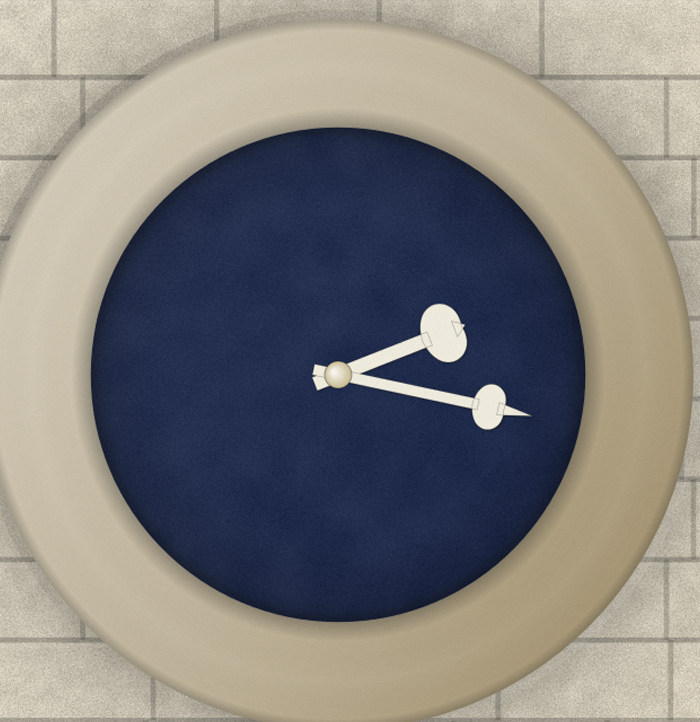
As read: {"hour": 2, "minute": 17}
